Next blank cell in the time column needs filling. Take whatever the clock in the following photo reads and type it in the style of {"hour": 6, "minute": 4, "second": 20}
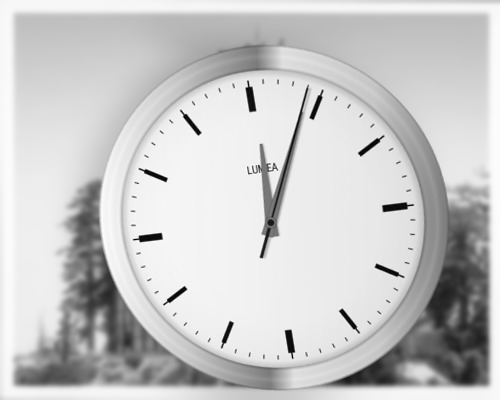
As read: {"hour": 12, "minute": 4, "second": 4}
